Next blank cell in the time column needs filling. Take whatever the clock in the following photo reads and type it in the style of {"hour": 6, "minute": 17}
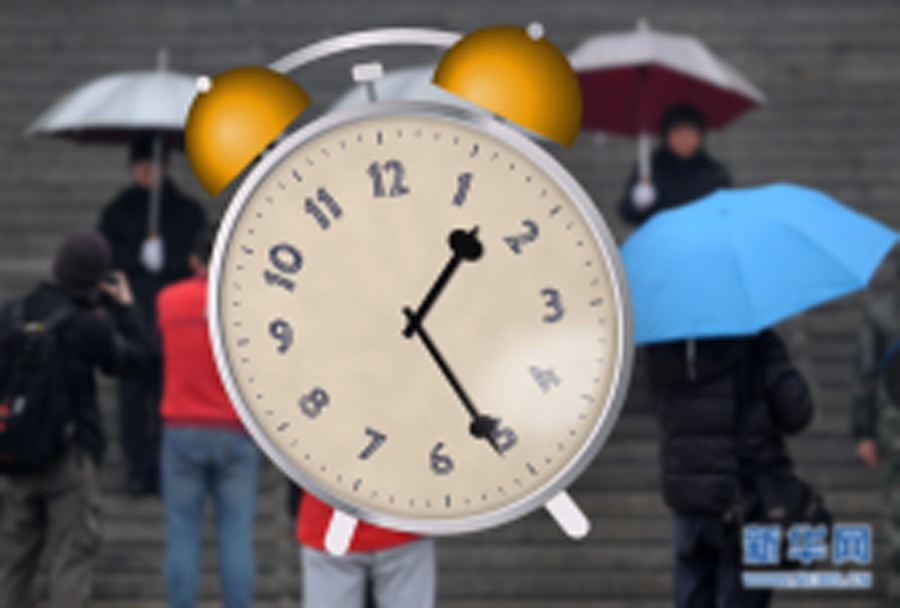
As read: {"hour": 1, "minute": 26}
